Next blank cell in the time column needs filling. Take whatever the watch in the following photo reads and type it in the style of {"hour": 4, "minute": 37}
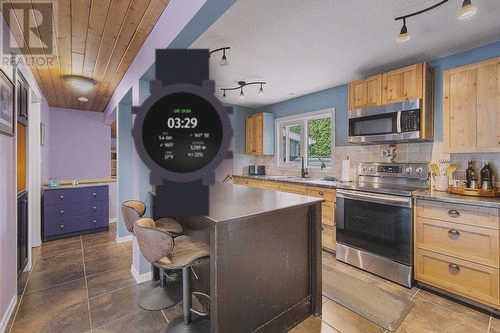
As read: {"hour": 3, "minute": 29}
